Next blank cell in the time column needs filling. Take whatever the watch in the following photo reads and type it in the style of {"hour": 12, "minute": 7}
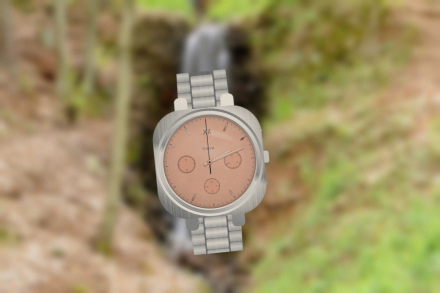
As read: {"hour": 2, "minute": 12}
